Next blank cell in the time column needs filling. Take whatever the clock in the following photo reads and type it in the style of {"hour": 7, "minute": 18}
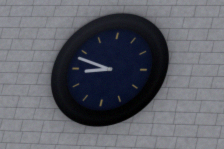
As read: {"hour": 8, "minute": 48}
